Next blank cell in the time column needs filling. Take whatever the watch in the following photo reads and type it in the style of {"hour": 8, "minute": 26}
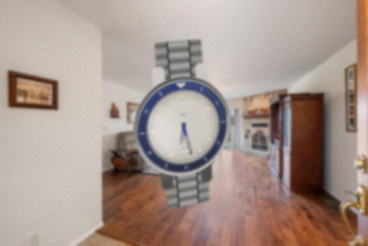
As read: {"hour": 6, "minute": 28}
